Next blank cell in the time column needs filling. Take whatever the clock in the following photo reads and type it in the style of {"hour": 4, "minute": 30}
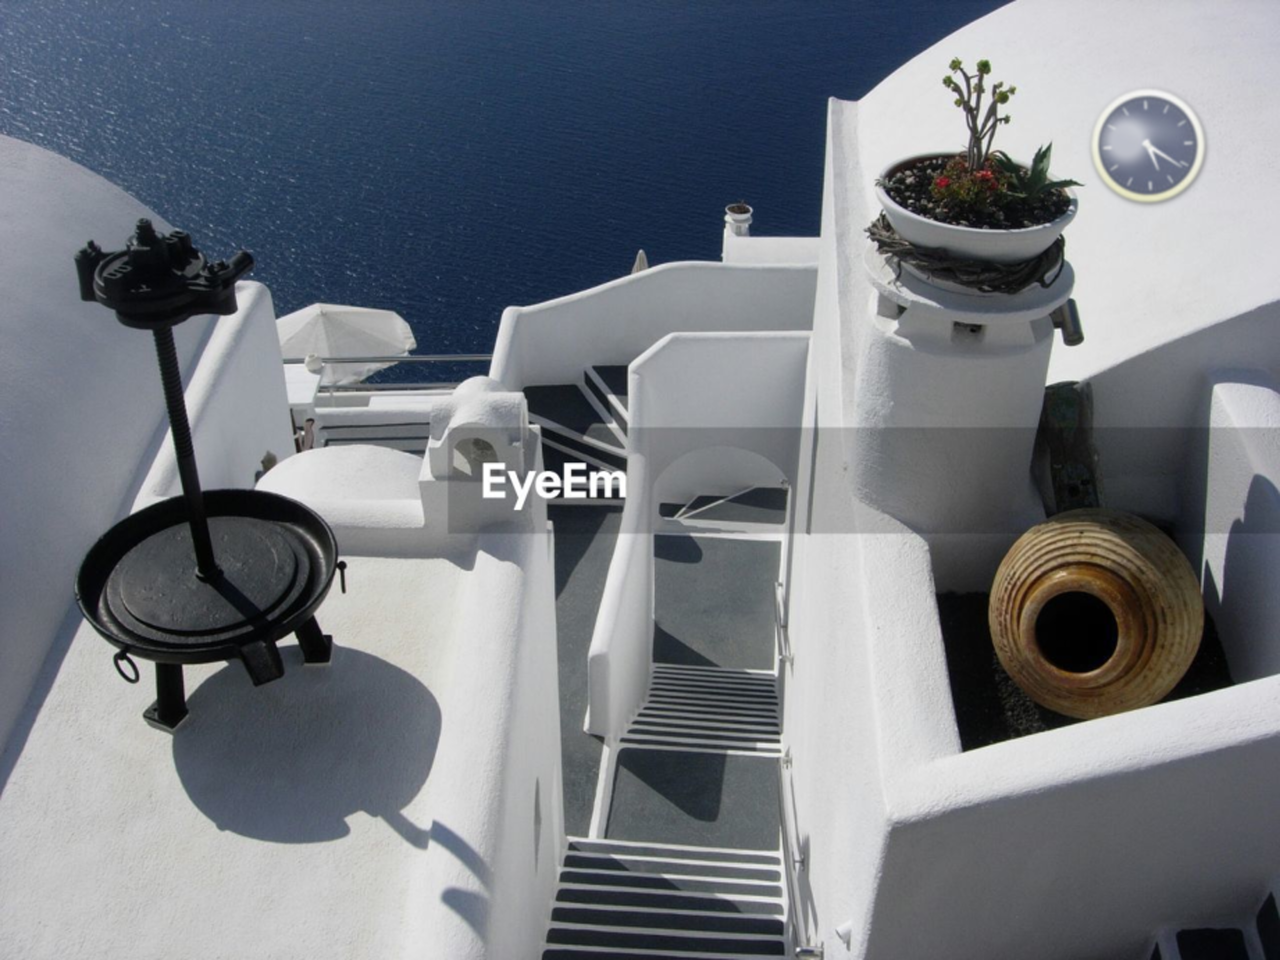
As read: {"hour": 5, "minute": 21}
